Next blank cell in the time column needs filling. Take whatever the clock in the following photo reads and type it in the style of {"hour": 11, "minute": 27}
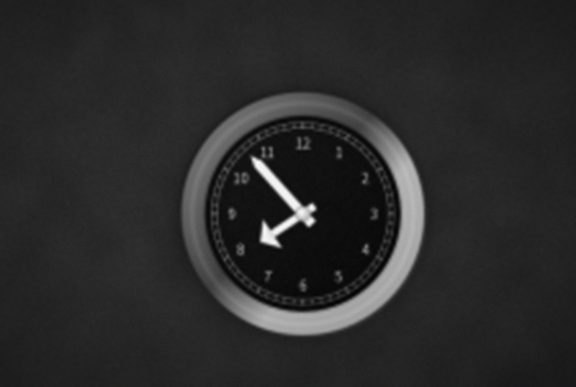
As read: {"hour": 7, "minute": 53}
